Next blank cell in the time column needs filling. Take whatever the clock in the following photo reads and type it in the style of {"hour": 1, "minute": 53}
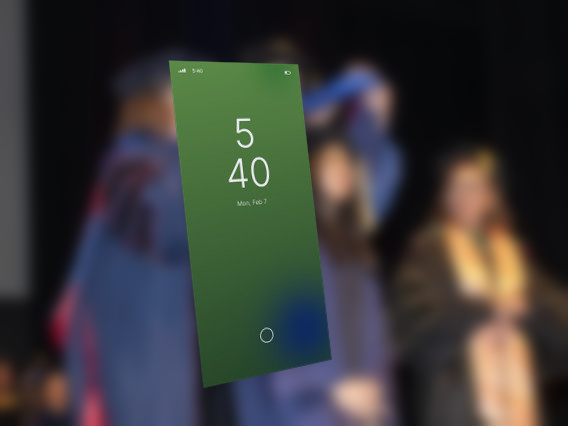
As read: {"hour": 5, "minute": 40}
